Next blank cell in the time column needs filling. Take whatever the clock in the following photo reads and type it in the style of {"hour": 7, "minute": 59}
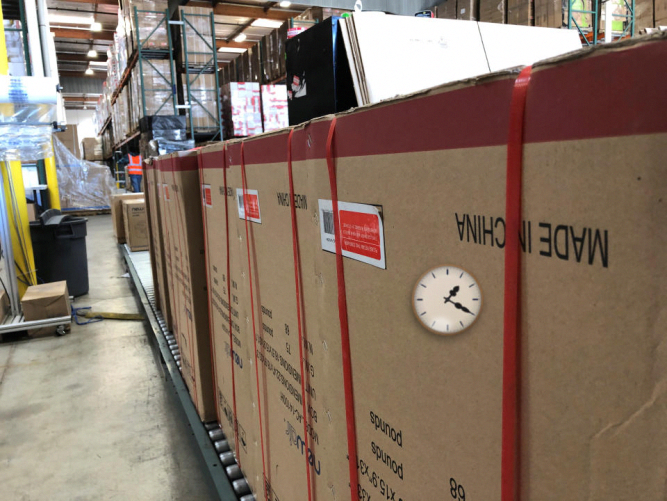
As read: {"hour": 1, "minute": 20}
